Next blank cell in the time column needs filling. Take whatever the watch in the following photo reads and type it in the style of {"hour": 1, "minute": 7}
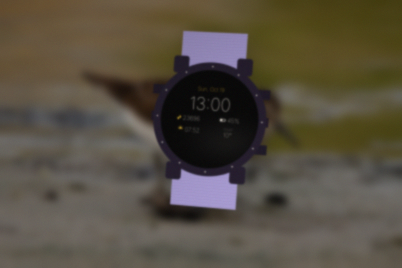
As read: {"hour": 13, "minute": 0}
